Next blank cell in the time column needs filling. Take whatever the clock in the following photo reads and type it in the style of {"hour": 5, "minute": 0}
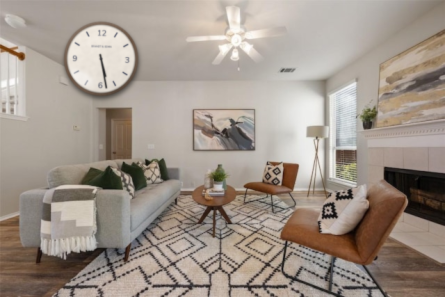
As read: {"hour": 5, "minute": 28}
